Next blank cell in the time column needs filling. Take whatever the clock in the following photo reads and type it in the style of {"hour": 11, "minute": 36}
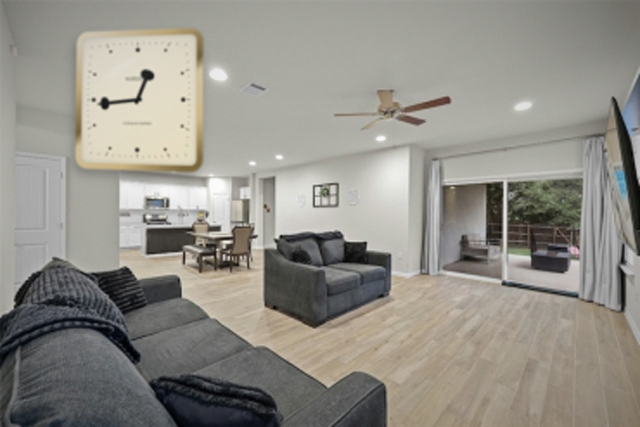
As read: {"hour": 12, "minute": 44}
